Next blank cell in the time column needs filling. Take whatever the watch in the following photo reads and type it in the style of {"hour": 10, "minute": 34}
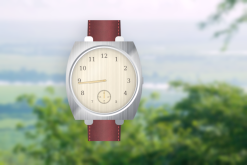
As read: {"hour": 8, "minute": 44}
